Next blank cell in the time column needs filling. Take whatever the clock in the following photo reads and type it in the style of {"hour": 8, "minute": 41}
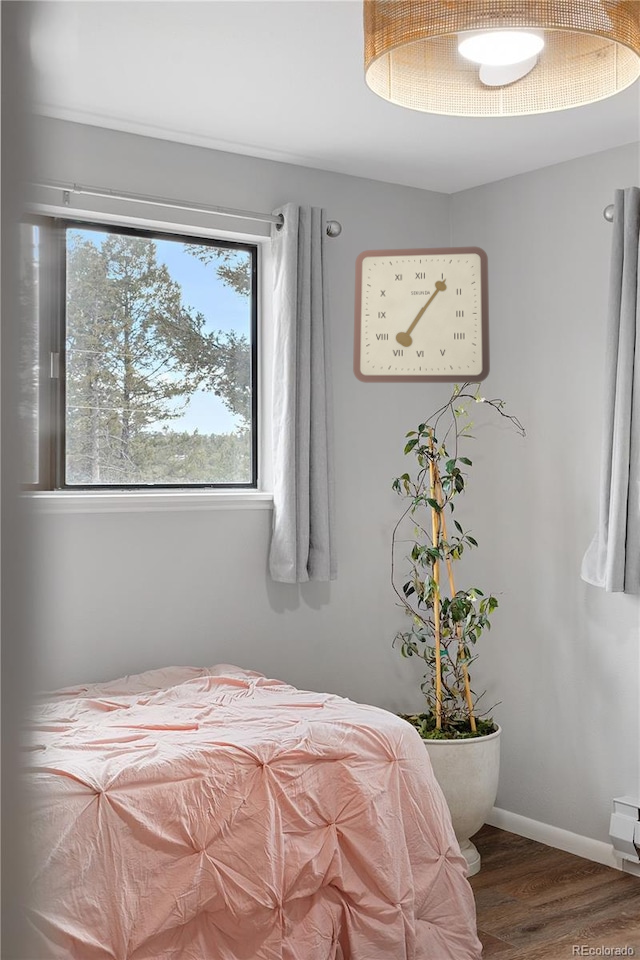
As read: {"hour": 7, "minute": 6}
